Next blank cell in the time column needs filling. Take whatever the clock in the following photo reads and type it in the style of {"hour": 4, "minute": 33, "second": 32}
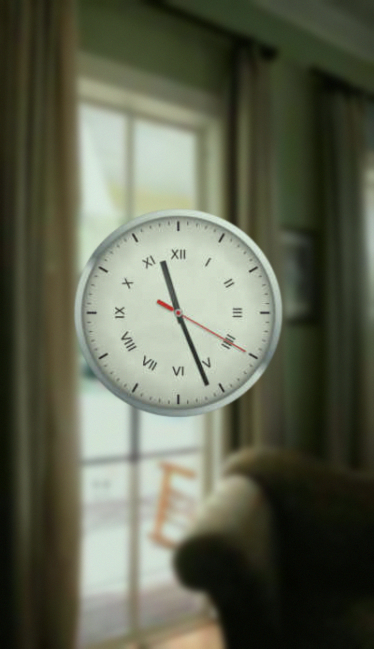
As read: {"hour": 11, "minute": 26, "second": 20}
